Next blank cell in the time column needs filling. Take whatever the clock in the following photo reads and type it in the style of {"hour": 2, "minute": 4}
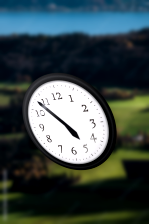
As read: {"hour": 4, "minute": 53}
